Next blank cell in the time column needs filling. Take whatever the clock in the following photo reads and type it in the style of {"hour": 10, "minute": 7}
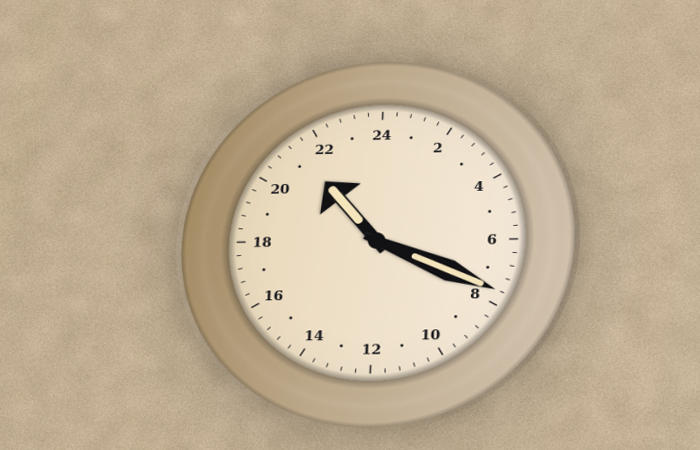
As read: {"hour": 21, "minute": 19}
